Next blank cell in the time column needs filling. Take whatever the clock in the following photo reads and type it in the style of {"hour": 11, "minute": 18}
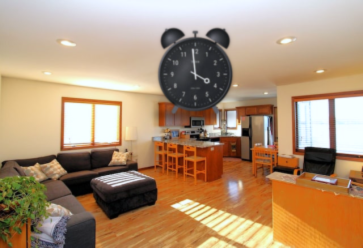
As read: {"hour": 3, "minute": 59}
